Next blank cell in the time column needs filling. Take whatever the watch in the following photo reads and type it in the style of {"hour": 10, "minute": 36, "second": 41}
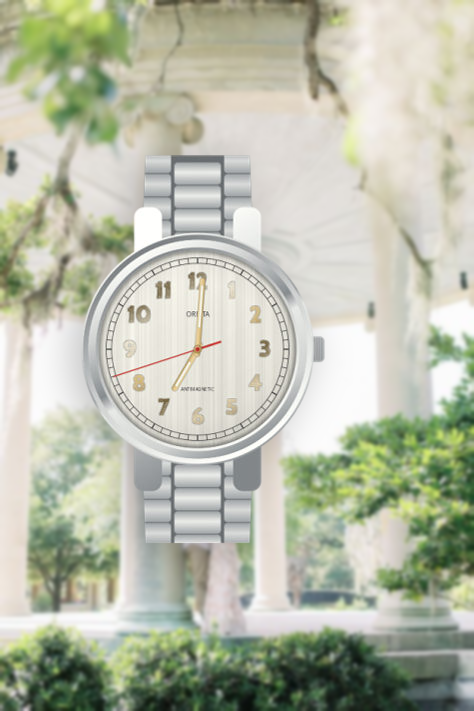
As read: {"hour": 7, "minute": 0, "second": 42}
